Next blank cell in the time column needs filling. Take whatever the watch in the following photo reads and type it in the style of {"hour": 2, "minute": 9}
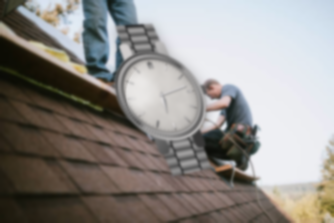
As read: {"hour": 6, "minute": 13}
